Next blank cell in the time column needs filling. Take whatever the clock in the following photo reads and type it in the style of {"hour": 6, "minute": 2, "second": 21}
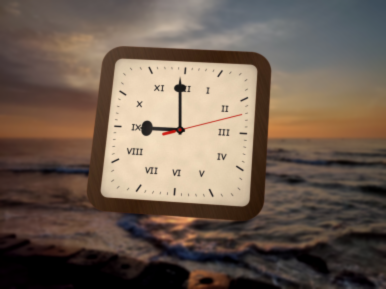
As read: {"hour": 8, "minute": 59, "second": 12}
